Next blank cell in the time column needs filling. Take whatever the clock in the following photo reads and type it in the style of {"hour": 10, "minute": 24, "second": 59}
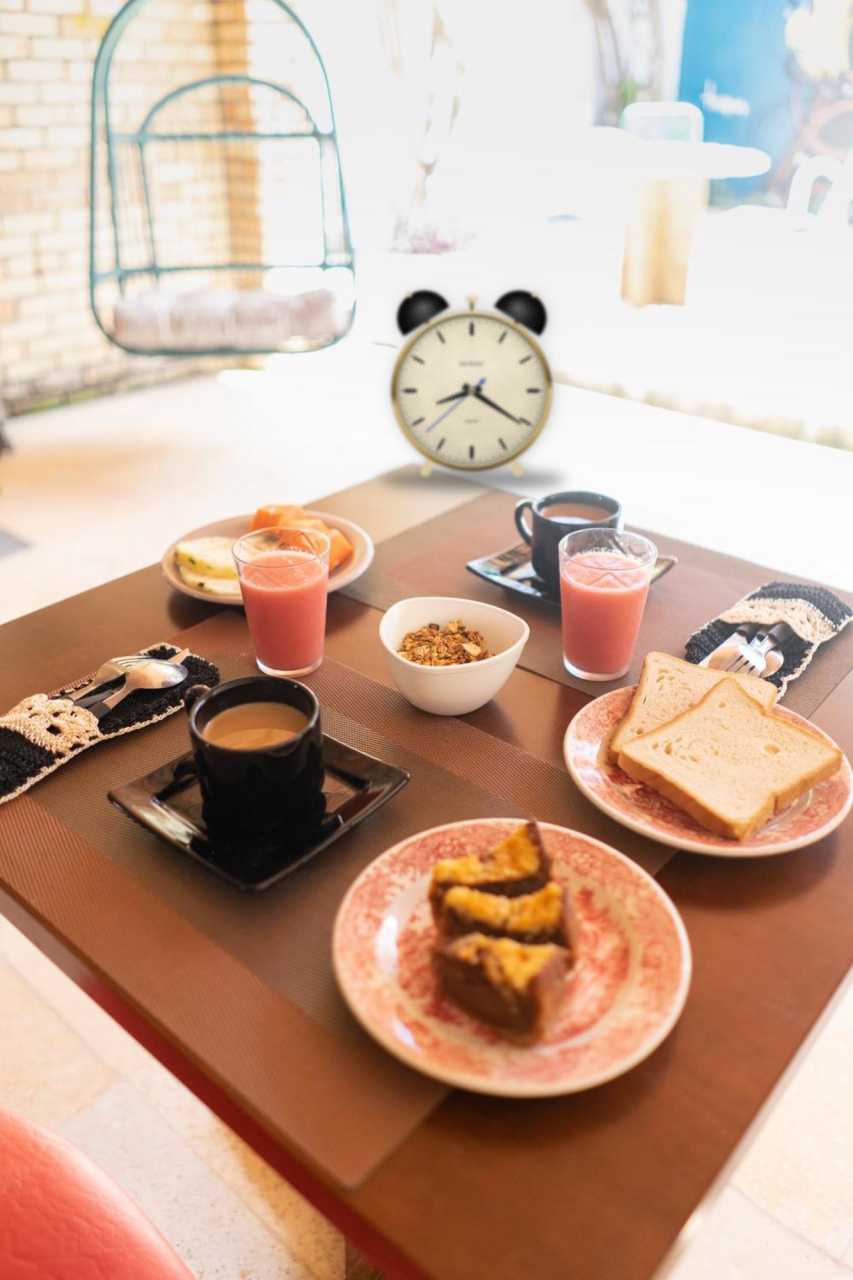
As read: {"hour": 8, "minute": 20, "second": 38}
